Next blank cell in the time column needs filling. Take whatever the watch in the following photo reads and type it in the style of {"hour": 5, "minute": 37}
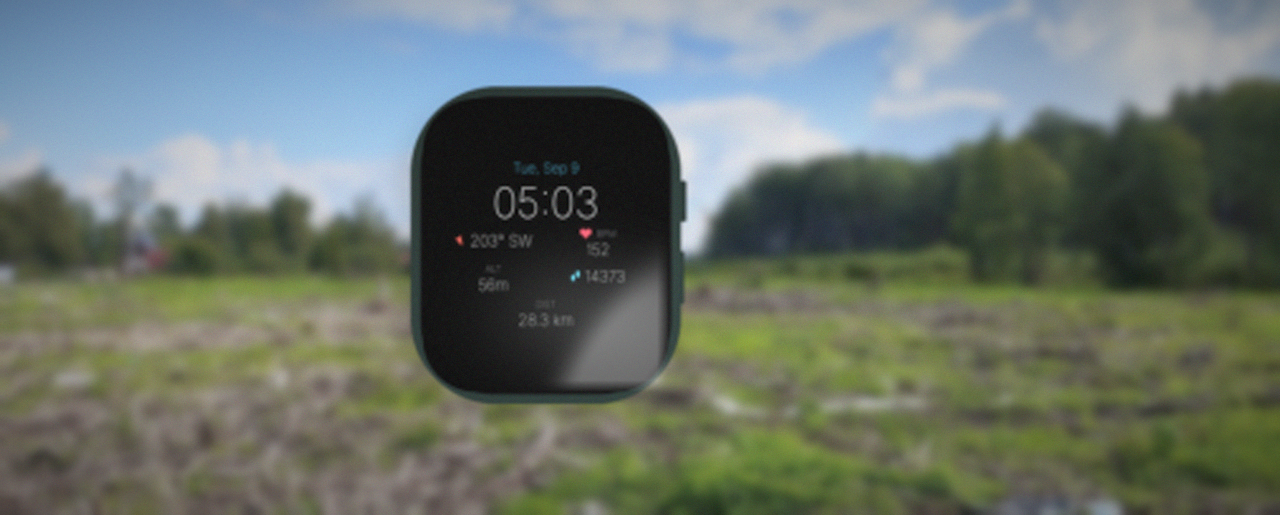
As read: {"hour": 5, "minute": 3}
